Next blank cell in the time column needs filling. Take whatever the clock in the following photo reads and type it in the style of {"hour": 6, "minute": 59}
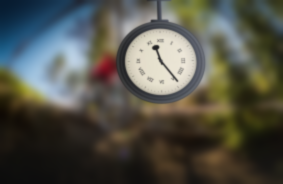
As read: {"hour": 11, "minute": 24}
